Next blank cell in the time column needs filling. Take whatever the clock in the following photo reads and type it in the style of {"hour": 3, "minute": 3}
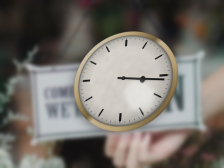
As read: {"hour": 3, "minute": 16}
